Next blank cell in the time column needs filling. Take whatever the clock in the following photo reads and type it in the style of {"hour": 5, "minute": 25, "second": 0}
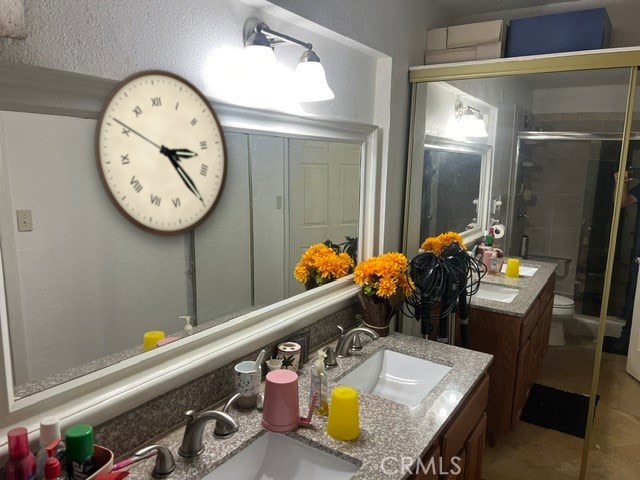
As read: {"hour": 3, "minute": 24, "second": 51}
